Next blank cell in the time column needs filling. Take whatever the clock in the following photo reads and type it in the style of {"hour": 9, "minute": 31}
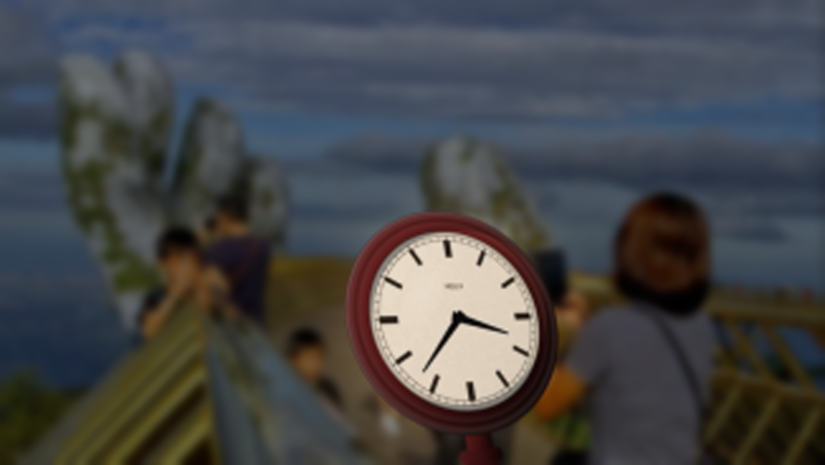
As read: {"hour": 3, "minute": 37}
